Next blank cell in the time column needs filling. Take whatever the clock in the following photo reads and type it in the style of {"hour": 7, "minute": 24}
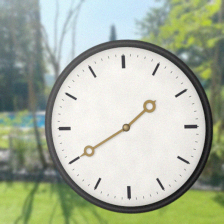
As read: {"hour": 1, "minute": 40}
